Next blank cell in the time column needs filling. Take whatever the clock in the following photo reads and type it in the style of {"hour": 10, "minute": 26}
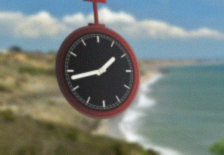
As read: {"hour": 1, "minute": 43}
